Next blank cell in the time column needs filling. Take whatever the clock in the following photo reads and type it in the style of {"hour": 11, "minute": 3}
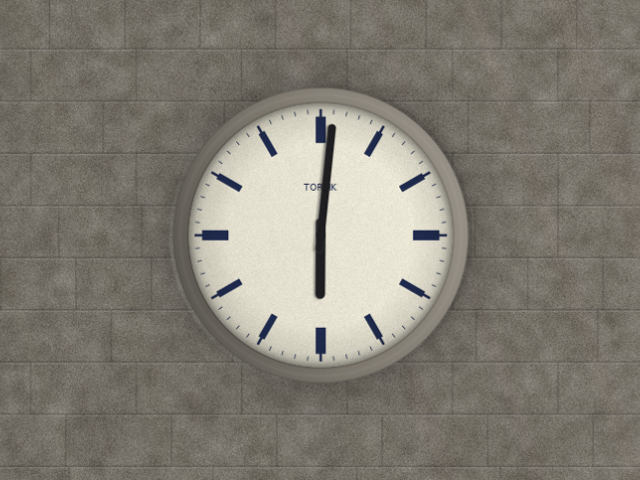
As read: {"hour": 6, "minute": 1}
